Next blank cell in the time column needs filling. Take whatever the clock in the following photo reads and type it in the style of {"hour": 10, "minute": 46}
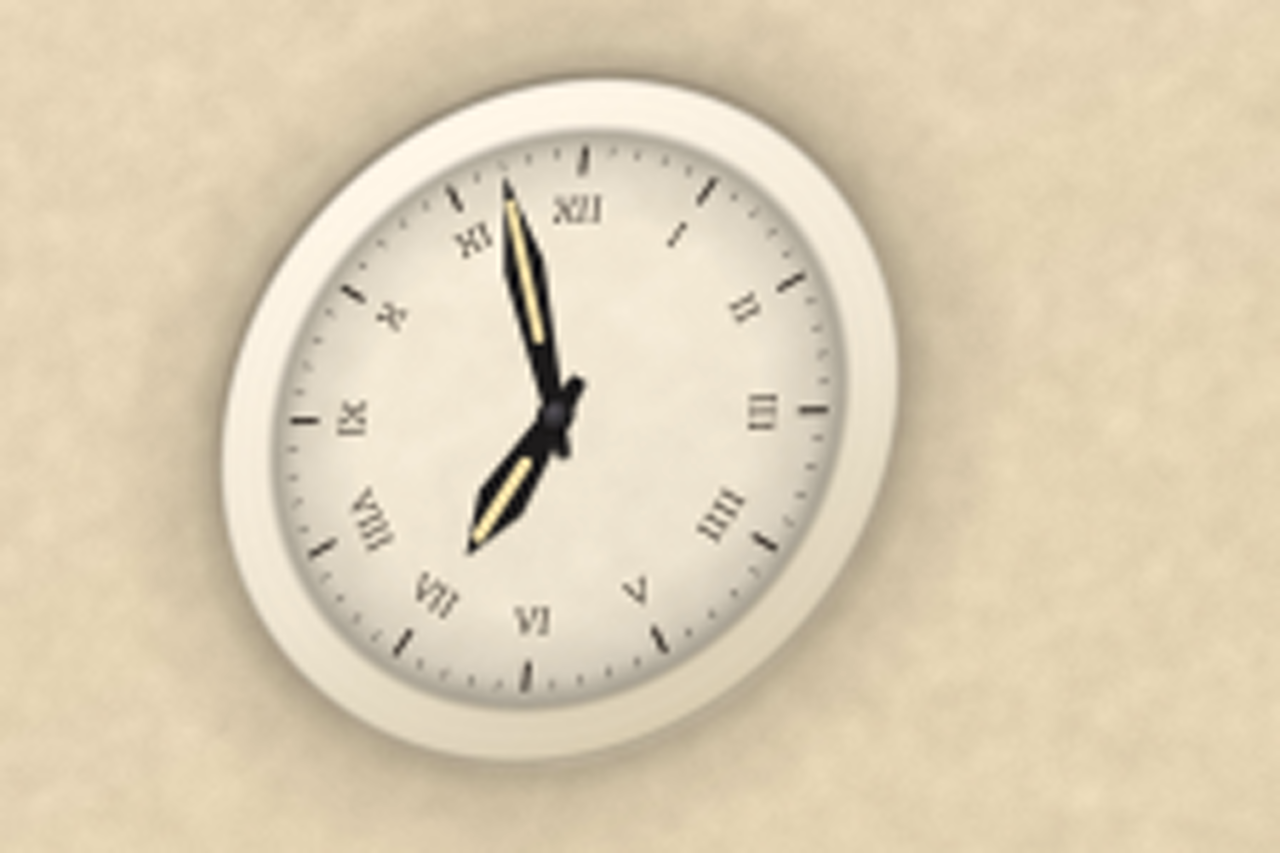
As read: {"hour": 6, "minute": 57}
